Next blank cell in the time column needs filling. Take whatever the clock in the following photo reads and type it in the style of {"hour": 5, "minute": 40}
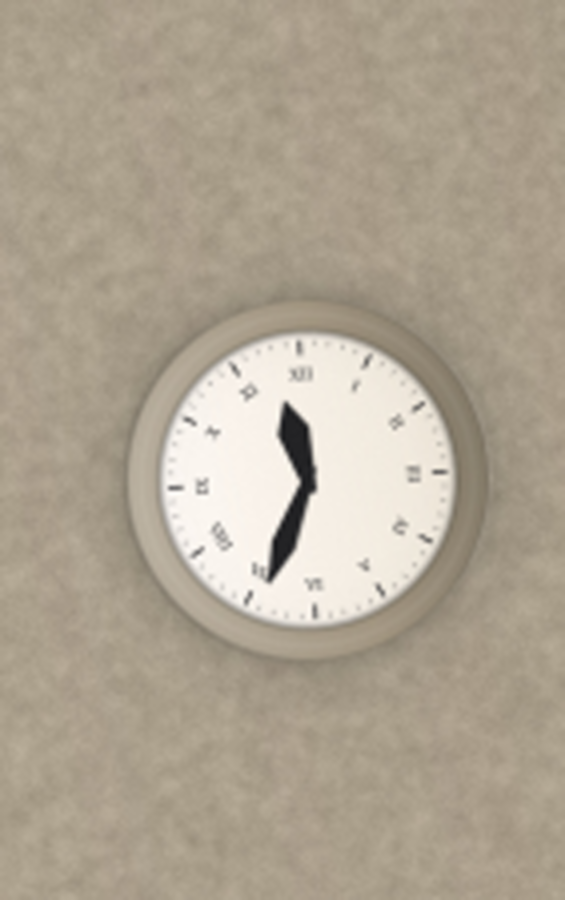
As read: {"hour": 11, "minute": 34}
